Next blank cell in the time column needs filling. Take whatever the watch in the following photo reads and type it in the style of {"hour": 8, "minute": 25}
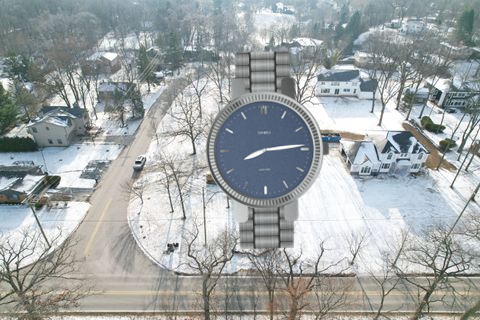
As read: {"hour": 8, "minute": 14}
